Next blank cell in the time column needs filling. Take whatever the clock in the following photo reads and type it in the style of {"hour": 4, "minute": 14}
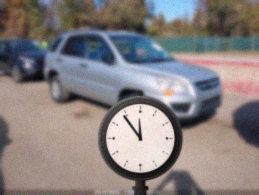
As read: {"hour": 11, "minute": 54}
